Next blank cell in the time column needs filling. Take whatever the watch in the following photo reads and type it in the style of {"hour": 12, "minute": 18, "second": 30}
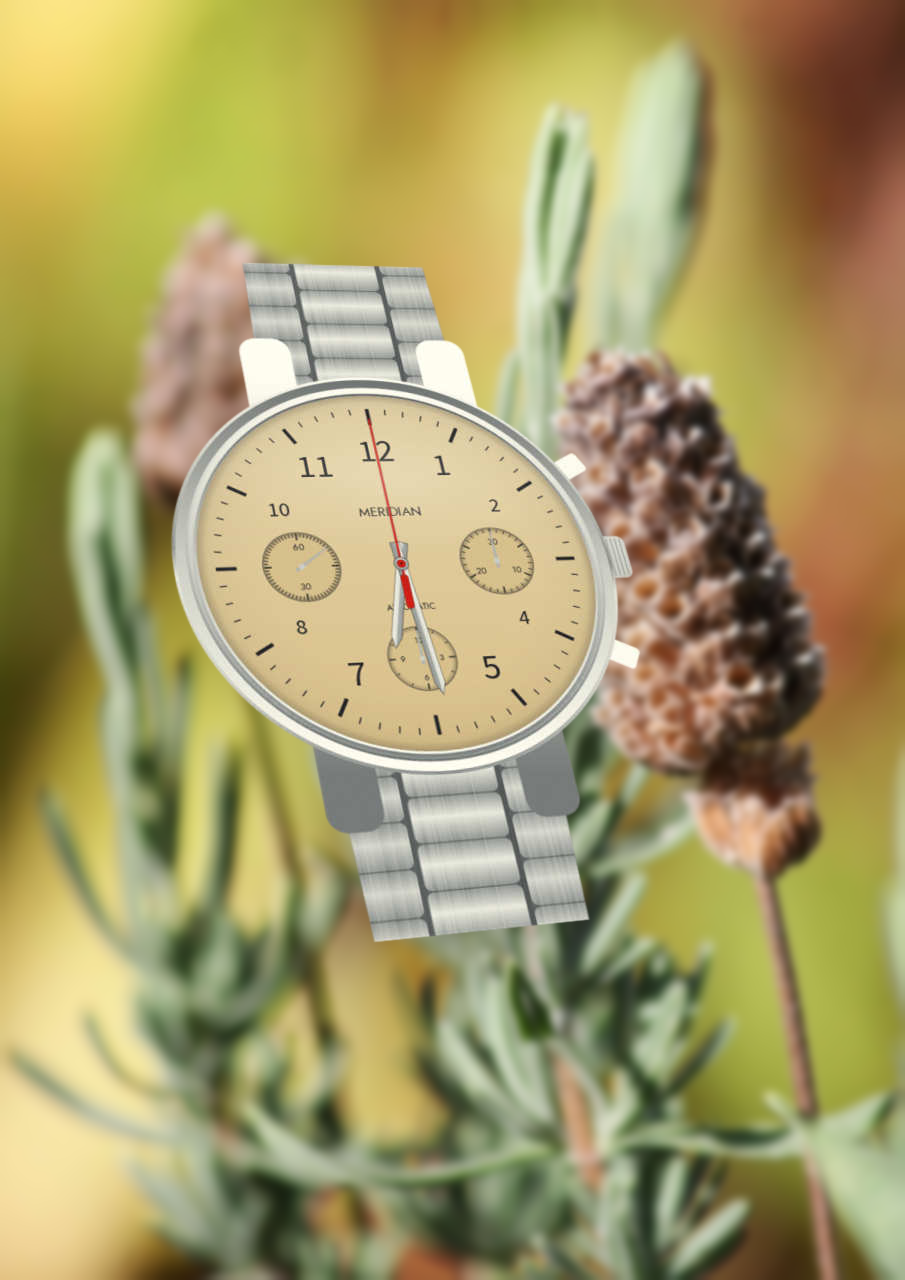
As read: {"hour": 6, "minute": 29, "second": 9}
